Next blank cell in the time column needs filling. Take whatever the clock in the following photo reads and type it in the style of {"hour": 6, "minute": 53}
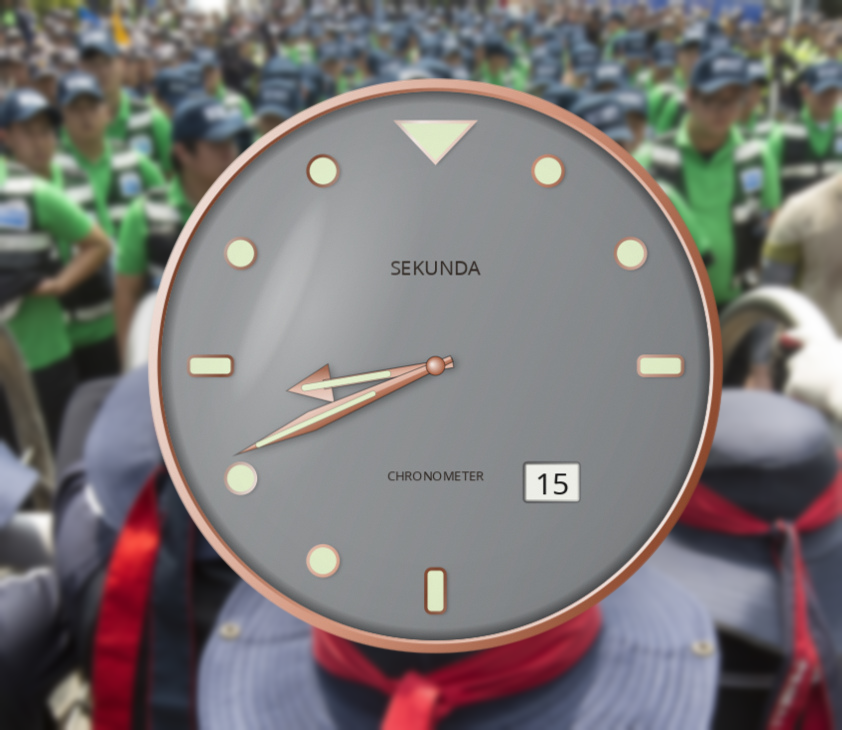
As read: {"hour": 8, "minute": 41}
